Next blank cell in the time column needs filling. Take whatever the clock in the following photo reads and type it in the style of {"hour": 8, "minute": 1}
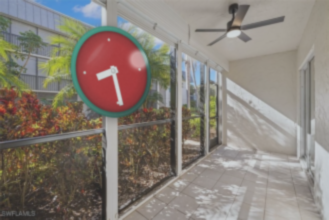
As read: {"hour": 8, "minute": 29}
